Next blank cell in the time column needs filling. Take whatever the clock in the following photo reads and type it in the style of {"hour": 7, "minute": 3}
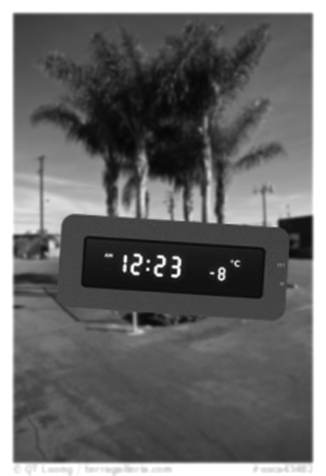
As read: {"hour": 12, "minute": 23}
